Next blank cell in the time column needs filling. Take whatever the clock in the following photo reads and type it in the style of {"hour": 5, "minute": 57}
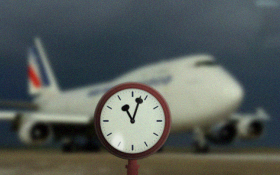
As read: {"hour": 11, "minute": 3}
